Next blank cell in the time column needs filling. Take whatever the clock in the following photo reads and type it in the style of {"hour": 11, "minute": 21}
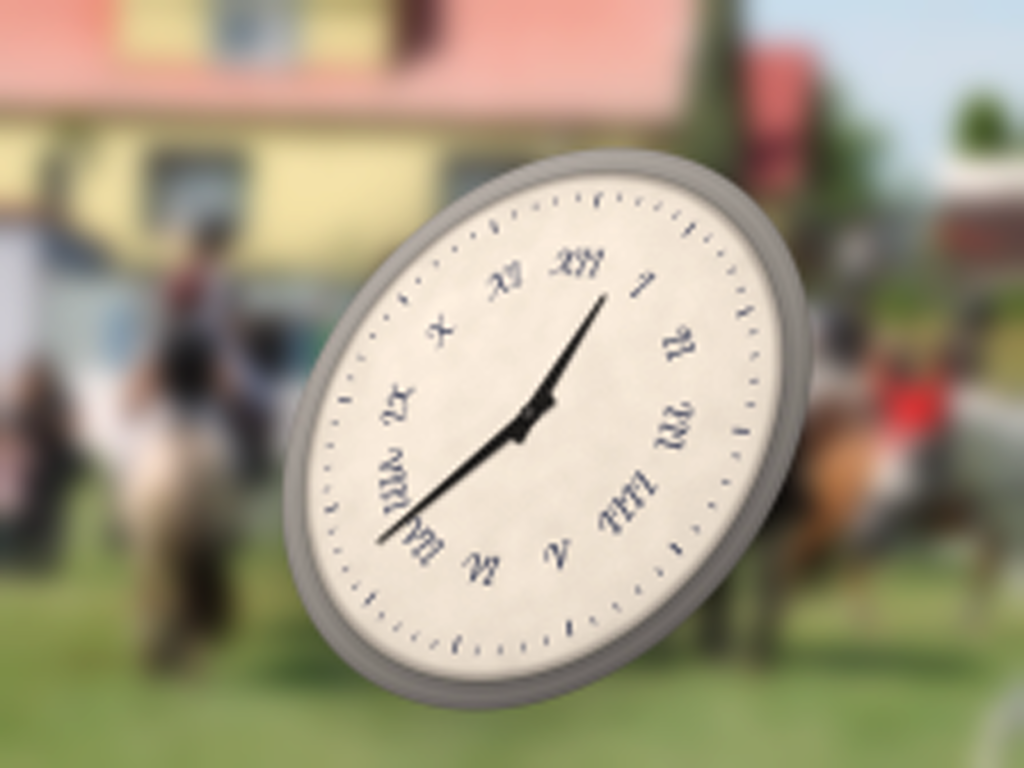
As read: {"hour": 12, "minute": 37}
